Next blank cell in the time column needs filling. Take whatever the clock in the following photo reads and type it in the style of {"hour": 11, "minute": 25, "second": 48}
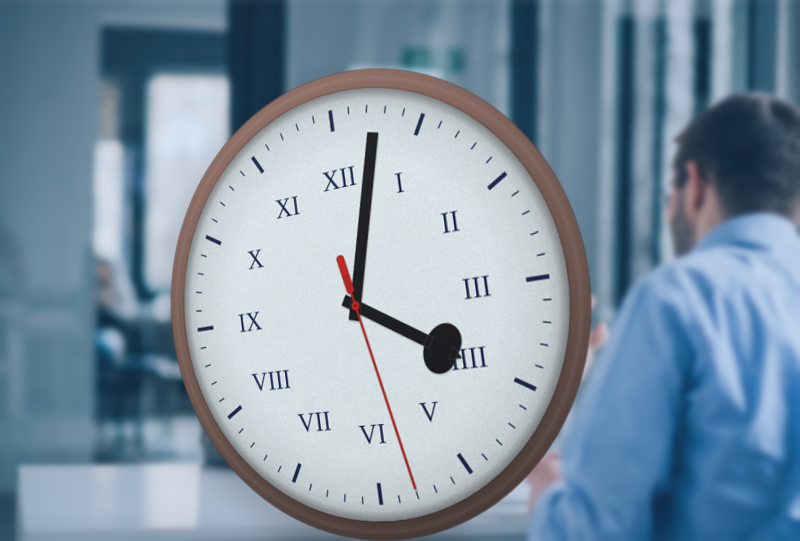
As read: {"hour": 4, "minute": 2, "second": 28}
